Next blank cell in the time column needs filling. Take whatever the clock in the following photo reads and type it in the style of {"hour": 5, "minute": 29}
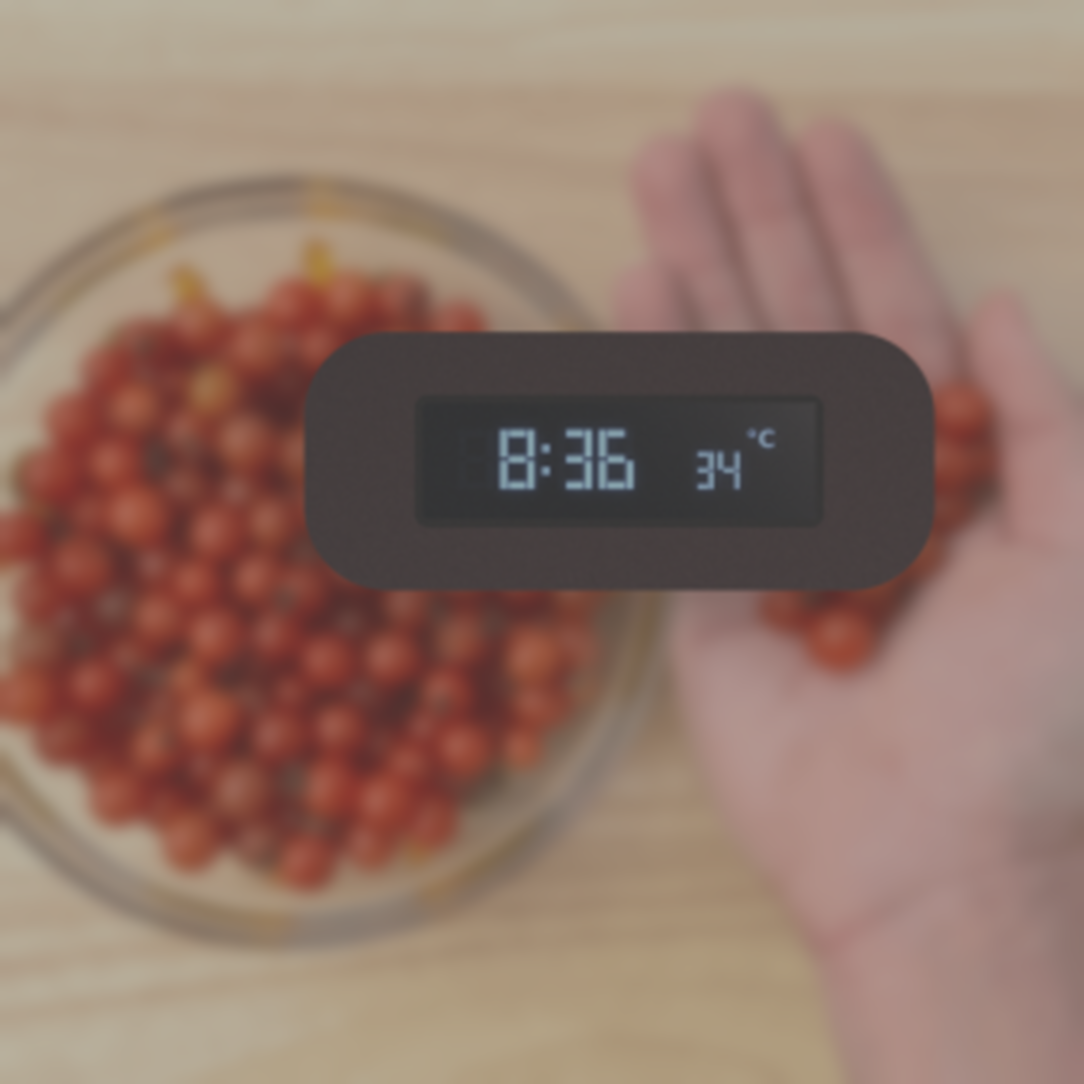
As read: {"hour": 8, "minute": 36}
